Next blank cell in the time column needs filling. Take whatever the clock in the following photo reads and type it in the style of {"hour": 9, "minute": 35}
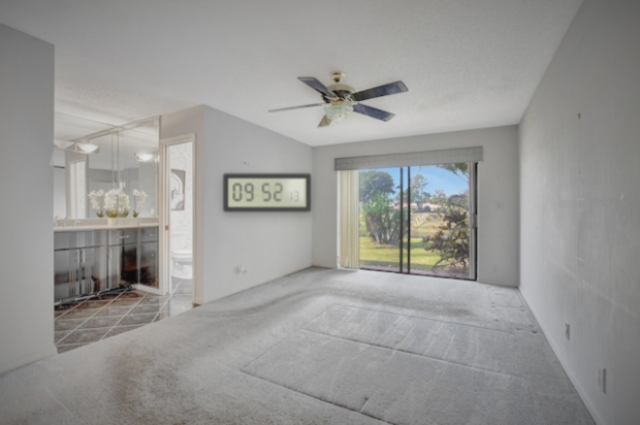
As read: {"hour": 9, "minute": 52}
